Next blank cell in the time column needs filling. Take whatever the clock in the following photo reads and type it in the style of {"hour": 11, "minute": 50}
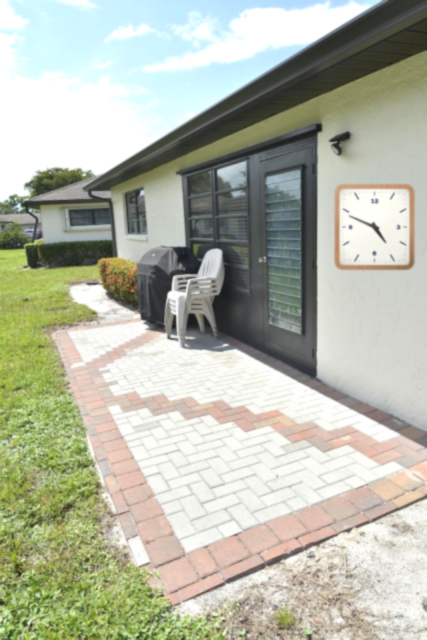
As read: {"hour": 4, "minute": 49}
